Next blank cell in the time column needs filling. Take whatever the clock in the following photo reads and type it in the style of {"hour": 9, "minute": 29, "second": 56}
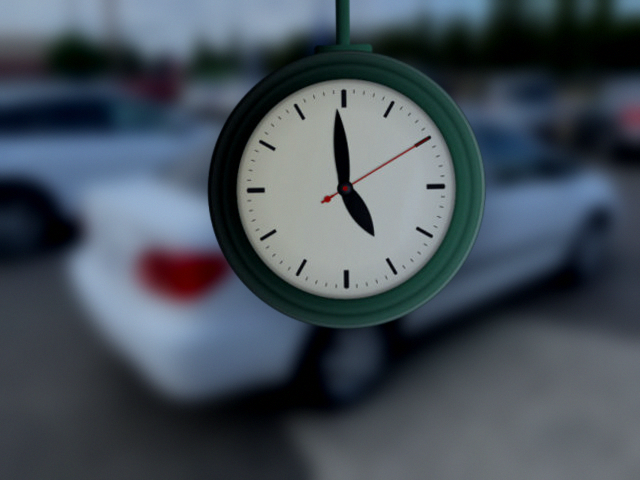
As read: {"hour": 4, "minute": 59, "second": 10}
